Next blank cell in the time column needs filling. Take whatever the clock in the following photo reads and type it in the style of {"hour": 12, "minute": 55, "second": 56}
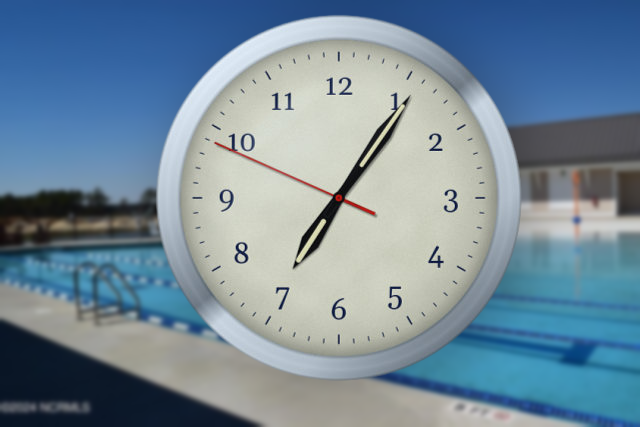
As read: {"hour": 7, "minute": 5, "second": 49}
